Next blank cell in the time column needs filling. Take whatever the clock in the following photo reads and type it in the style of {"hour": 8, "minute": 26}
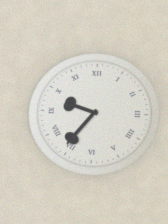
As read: {"hour": 9, "minute": 36}
